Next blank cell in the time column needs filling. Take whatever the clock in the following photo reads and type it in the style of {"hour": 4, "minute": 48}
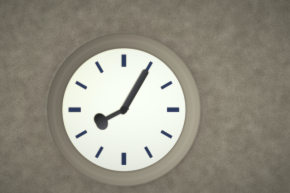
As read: {"hour": 8, "minute": 5}
